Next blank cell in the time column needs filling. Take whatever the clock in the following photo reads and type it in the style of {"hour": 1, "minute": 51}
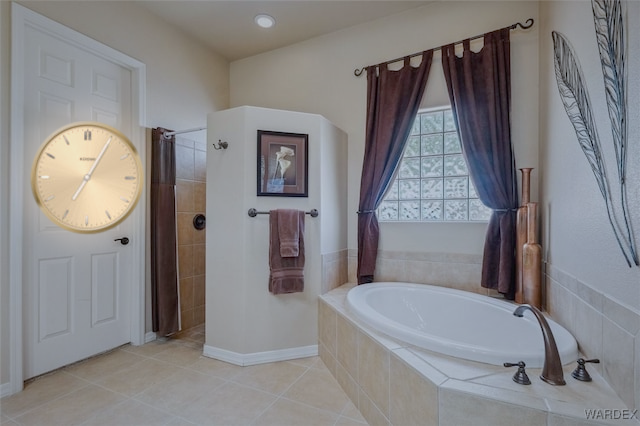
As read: {"hour": 7, "minute": 5}
